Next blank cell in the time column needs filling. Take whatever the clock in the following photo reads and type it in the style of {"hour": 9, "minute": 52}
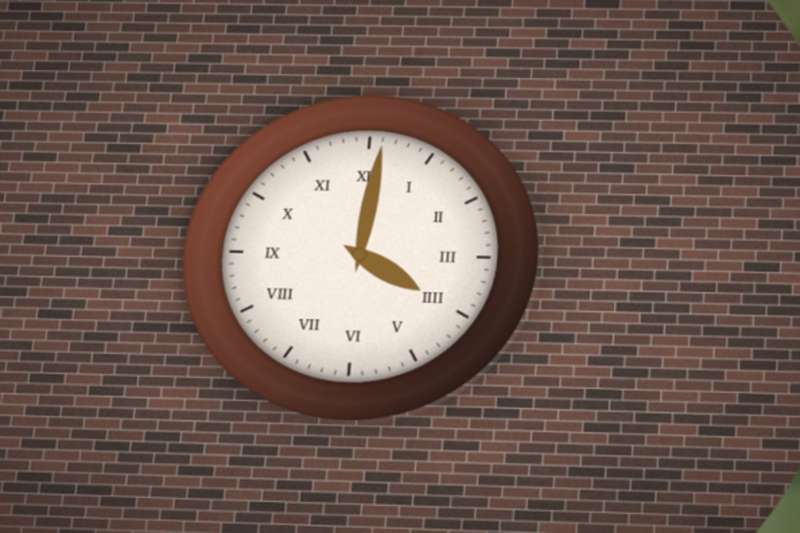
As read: {"hour": 4, "minute": 1}
